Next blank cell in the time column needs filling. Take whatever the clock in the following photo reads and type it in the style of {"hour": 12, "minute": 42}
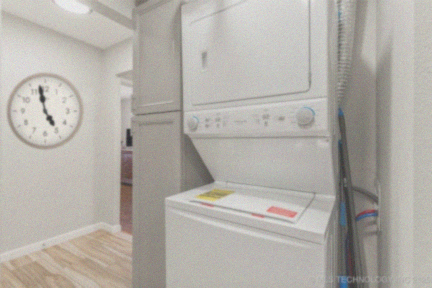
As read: {"hour": 4, "minute": 58}
